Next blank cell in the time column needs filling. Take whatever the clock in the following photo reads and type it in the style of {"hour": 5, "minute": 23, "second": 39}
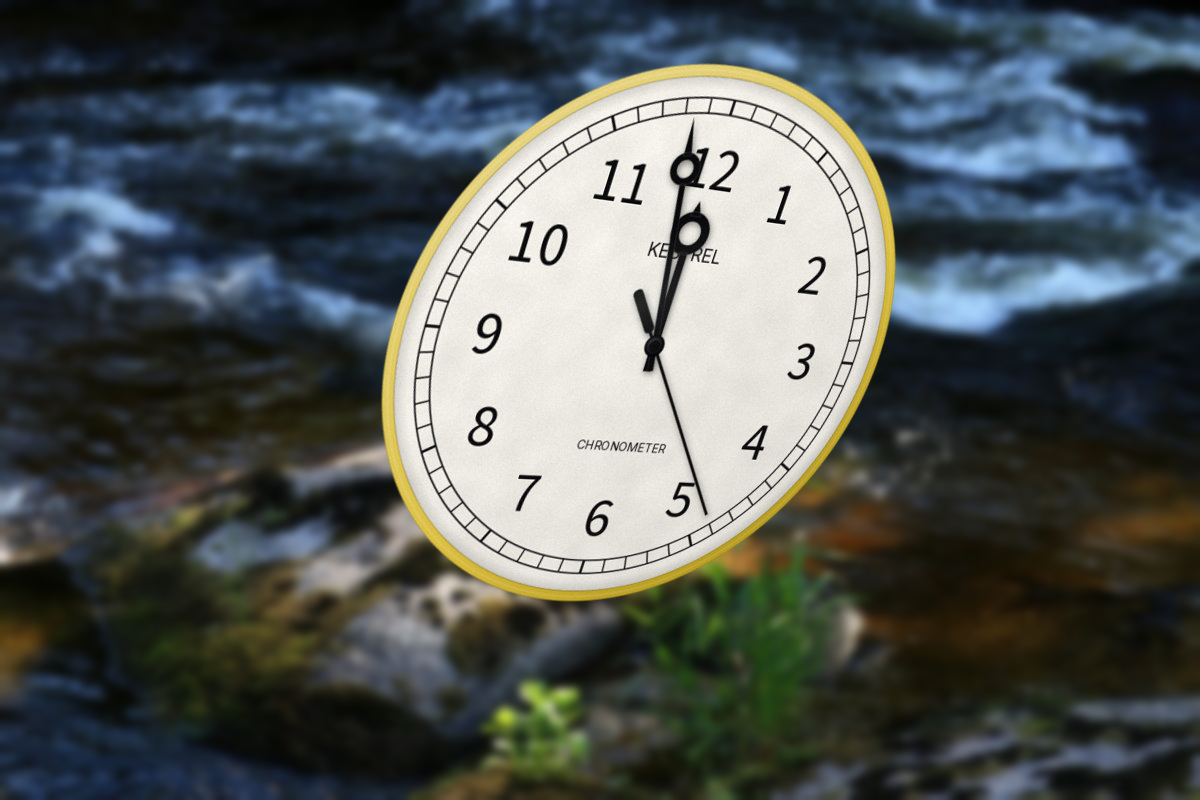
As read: {"hour": 11, "minute": 58, "second": 24}
